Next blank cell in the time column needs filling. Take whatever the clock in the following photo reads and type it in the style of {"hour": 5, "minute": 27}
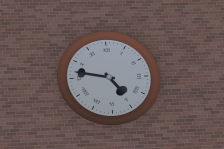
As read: {"hour": 4, "minute": 47}
